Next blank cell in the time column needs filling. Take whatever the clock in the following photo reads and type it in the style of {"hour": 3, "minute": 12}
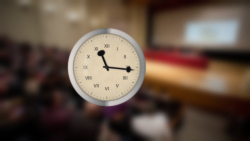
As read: {"hour": 11, "minute": 16}
